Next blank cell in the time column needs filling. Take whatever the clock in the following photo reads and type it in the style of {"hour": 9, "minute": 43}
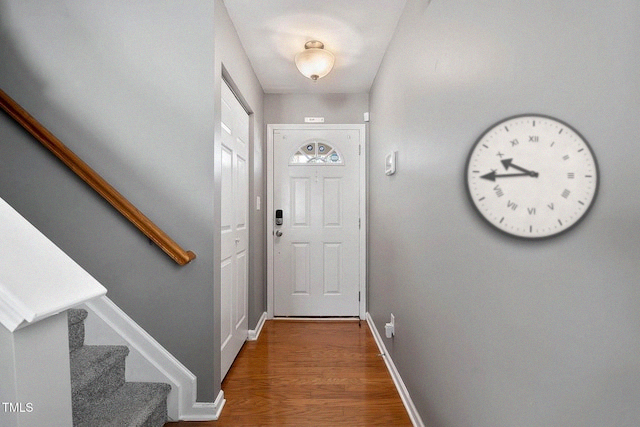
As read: {"hour": 9, "minute": 44}
